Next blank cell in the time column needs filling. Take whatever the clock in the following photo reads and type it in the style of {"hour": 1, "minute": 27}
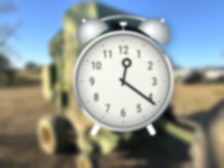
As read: {"hour": 12, "minute": 21}
